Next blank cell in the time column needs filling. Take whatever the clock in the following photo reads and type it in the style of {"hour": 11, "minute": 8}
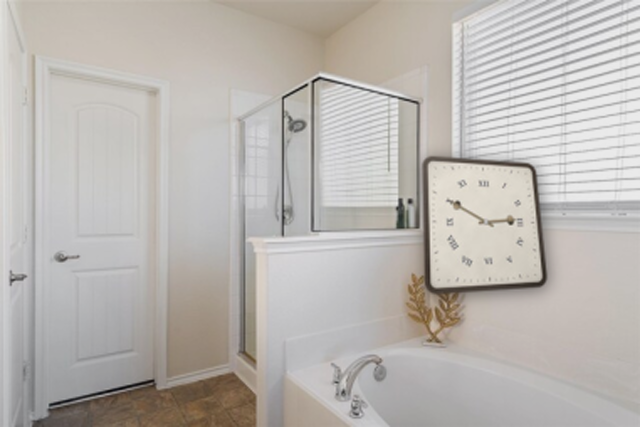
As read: {"hour": 2, "minute": 50}
